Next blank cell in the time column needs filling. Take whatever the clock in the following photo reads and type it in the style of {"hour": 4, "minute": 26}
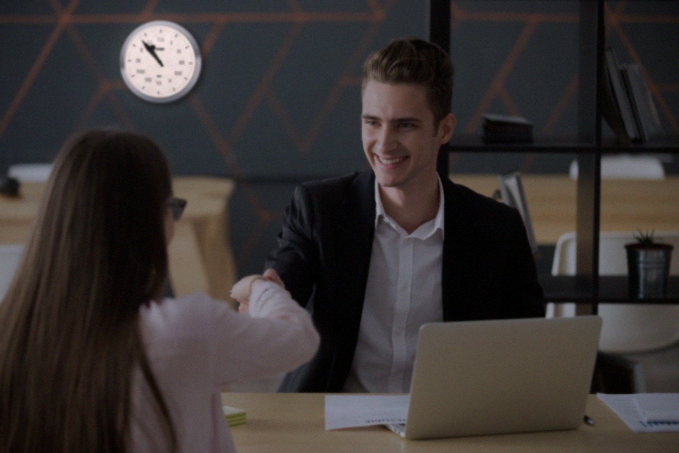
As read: {"hour": 10, "minute": 53}
